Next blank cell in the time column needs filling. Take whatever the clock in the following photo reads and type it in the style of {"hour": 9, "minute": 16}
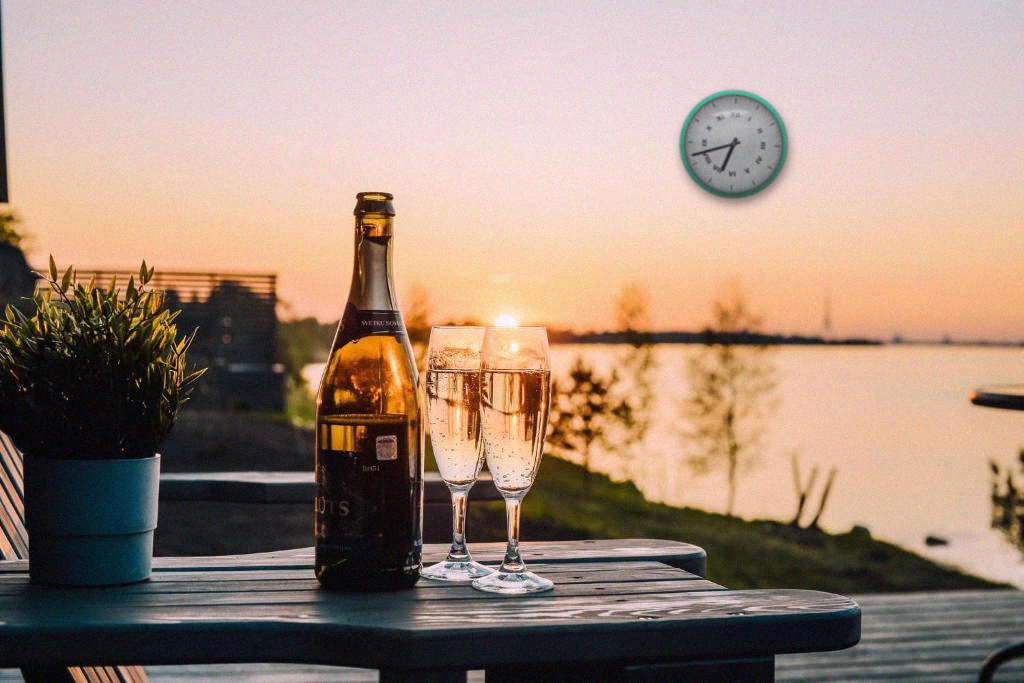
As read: {"hour": 6, "minute": 42}
